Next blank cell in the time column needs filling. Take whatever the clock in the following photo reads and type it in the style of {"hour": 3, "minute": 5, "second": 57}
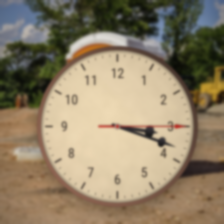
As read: {"hour": 3, "minute": 18, "second": 15}
